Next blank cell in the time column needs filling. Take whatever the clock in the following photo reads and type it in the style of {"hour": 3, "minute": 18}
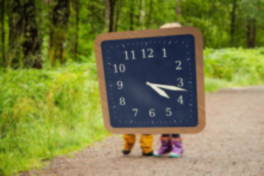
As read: {"hour": 4, "minute": 17}
